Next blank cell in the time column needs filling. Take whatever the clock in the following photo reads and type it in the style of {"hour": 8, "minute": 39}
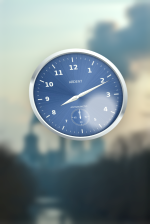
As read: {"hour": 8, "minute": 11}
